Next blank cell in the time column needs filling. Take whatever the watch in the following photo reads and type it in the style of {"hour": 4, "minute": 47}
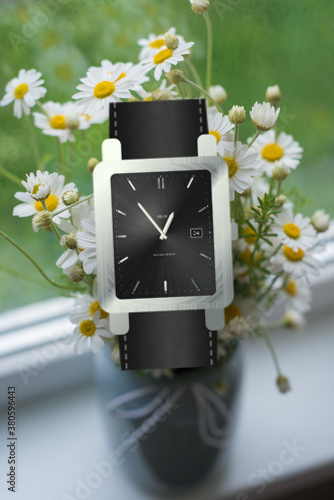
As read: {"hour": 12, "minute": 54}
